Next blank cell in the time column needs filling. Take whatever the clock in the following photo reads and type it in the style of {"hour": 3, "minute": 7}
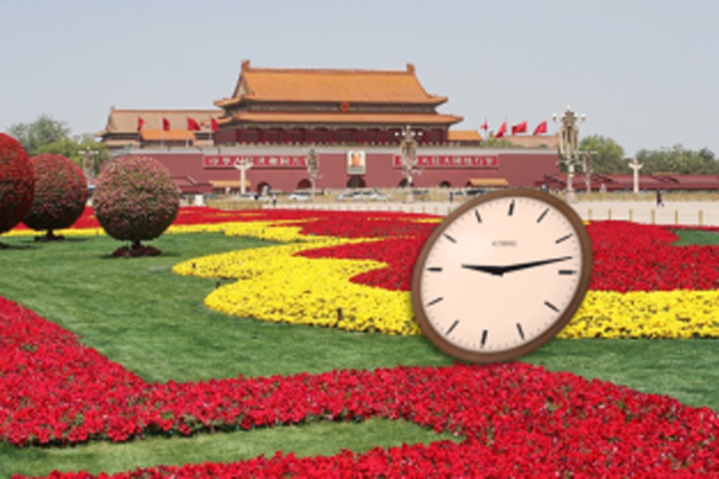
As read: {"hour": 9, "minute": 13}
